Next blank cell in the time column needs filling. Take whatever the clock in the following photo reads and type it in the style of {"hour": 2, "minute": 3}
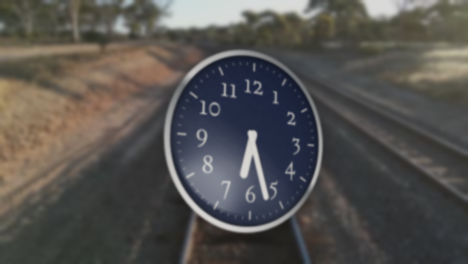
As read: {"hour": 6, "minute": 27}
